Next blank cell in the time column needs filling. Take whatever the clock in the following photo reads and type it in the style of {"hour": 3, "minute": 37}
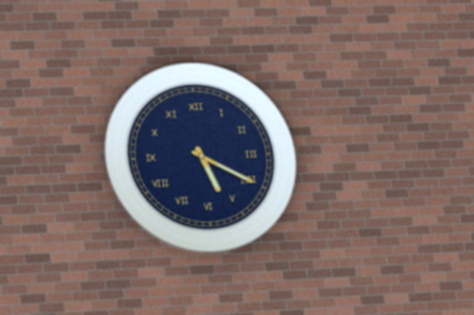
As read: {"hour": 5, "minute": 20}
